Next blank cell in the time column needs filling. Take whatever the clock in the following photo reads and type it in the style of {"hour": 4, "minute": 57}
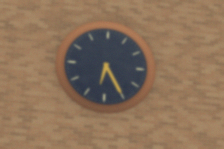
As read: {"hour": 6, "minute": 25}
